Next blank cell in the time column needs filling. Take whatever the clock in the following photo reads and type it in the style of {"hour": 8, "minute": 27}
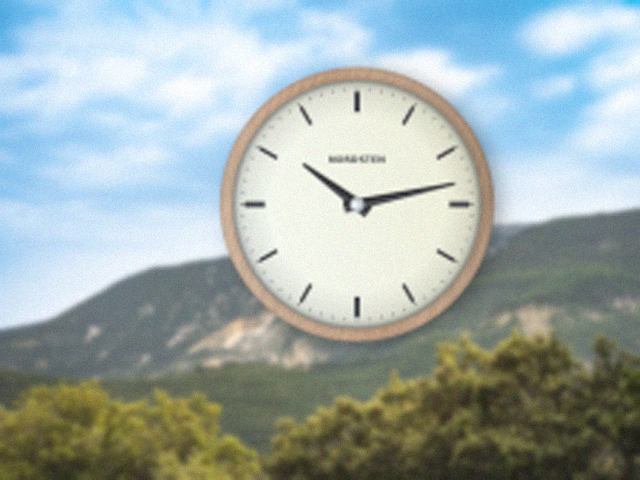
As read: {"hour": 10, "minute": 13}
